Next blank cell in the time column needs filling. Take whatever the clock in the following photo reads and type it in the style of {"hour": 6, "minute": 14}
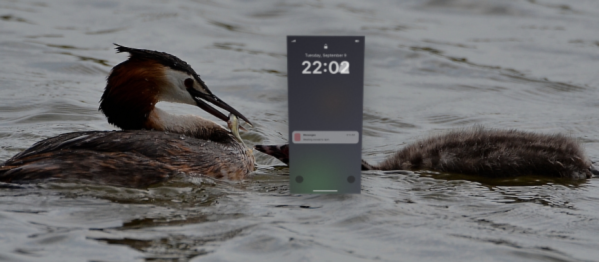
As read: {"hour": 22, "minute": 2}
